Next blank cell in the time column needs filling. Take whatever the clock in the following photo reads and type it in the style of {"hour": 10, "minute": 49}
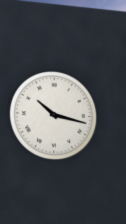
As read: {"hour": 10, "minute": 17}
